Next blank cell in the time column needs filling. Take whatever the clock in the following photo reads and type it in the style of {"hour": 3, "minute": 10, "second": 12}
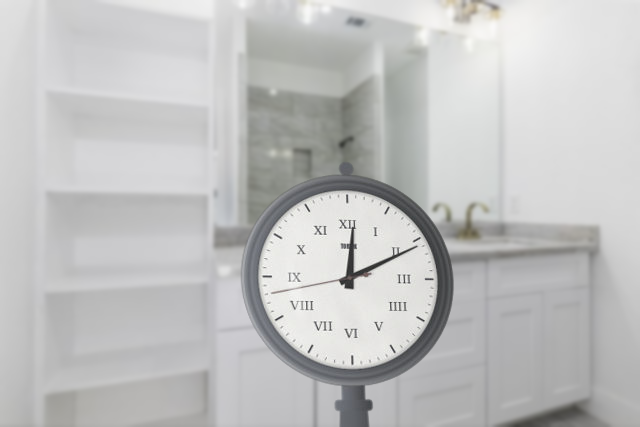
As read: {"hour": 12, "minute": 10, "second": 43}
